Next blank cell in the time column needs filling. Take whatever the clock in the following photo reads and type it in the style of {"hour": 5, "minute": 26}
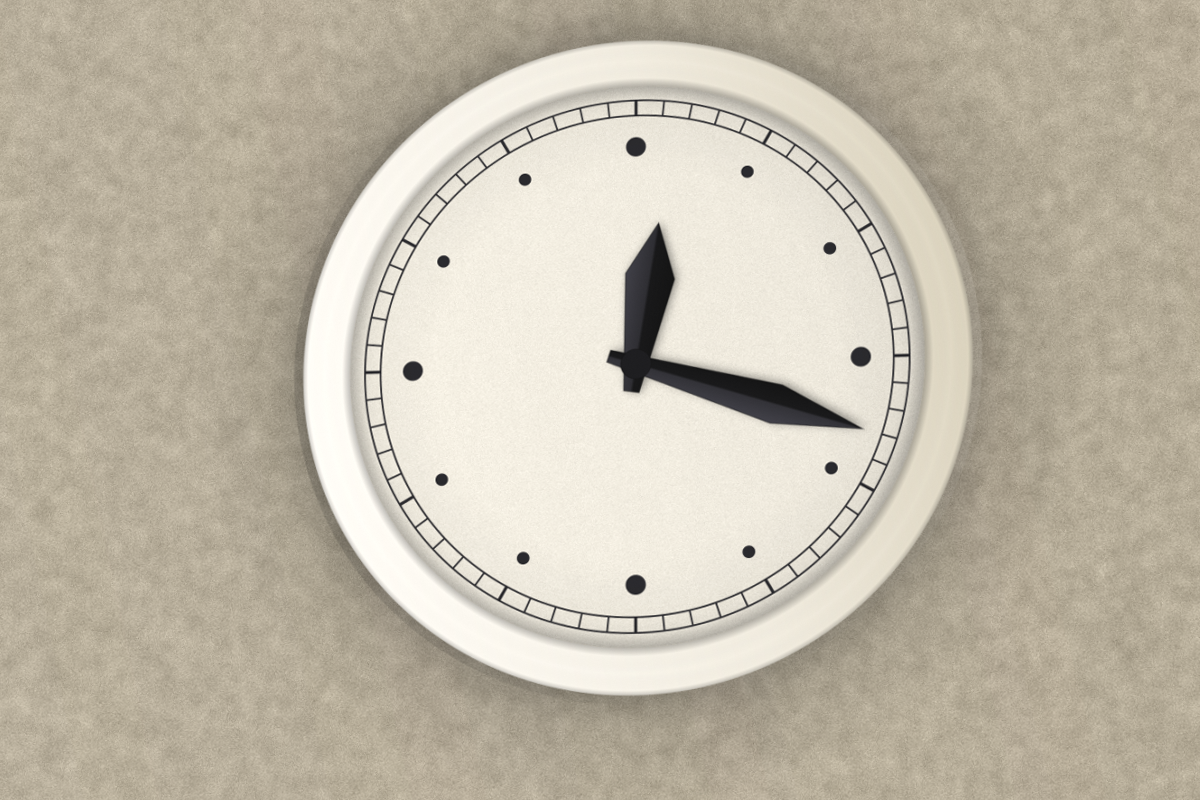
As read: {"hour": 12, "minute": 18}
